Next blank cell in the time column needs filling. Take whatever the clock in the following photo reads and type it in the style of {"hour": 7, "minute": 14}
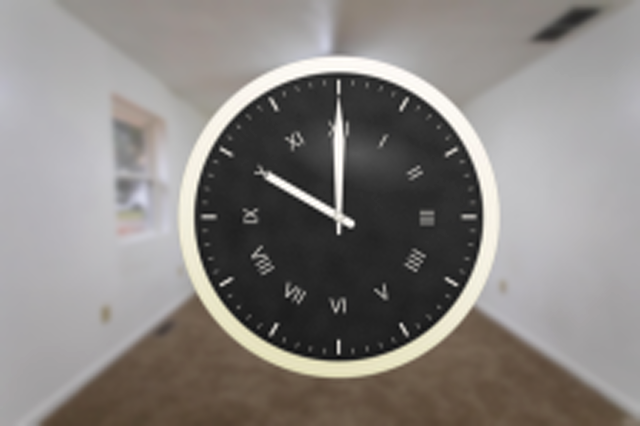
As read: {"hour": 10, "minute": 0}
